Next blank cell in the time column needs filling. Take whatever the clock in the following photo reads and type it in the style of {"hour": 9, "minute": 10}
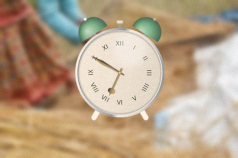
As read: {"hour": 6, "minute": 50}
